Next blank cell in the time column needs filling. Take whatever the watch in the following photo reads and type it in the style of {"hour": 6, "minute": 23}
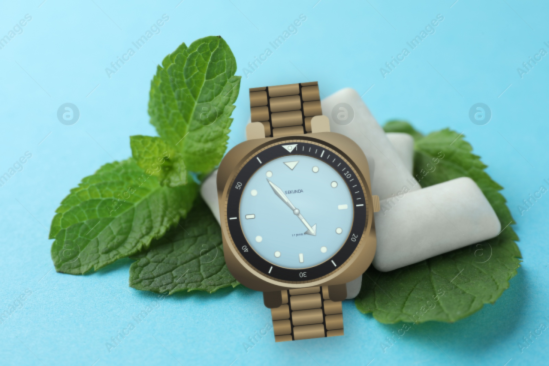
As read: {"hour": 4, "minute": 54}
